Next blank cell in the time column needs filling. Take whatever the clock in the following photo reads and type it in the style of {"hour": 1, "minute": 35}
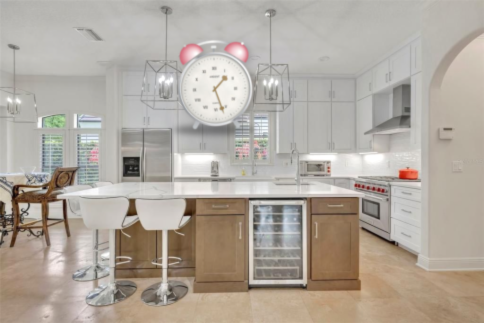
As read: {"hour": 1, "minute": 27}
